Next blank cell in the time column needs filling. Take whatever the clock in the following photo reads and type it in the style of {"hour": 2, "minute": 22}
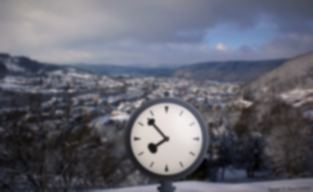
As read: {"hour": 7, "minute": 53}
